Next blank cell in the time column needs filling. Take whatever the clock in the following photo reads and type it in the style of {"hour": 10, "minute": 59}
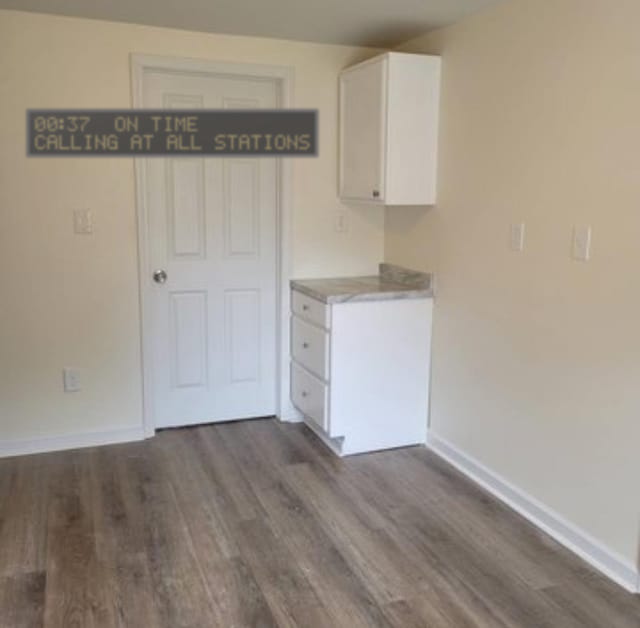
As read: {"hour": 0, "minute": 37}
